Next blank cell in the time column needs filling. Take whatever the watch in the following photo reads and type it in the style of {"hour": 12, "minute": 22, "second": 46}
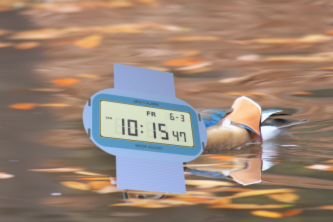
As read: {"hour": 10, "minute": 15, "second": 47}
